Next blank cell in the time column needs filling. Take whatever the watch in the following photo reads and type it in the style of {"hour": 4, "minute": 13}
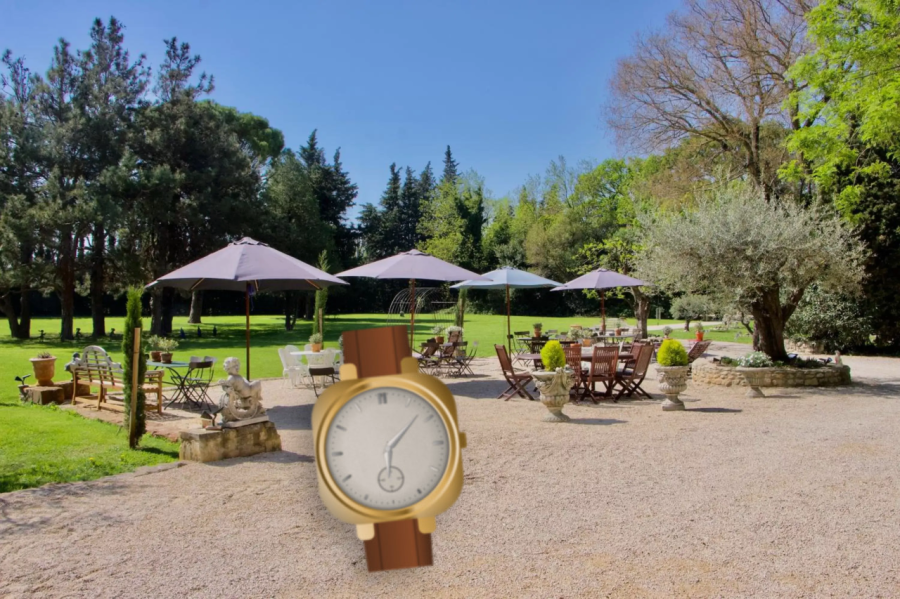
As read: {"hour": 6, "minute": 8}
